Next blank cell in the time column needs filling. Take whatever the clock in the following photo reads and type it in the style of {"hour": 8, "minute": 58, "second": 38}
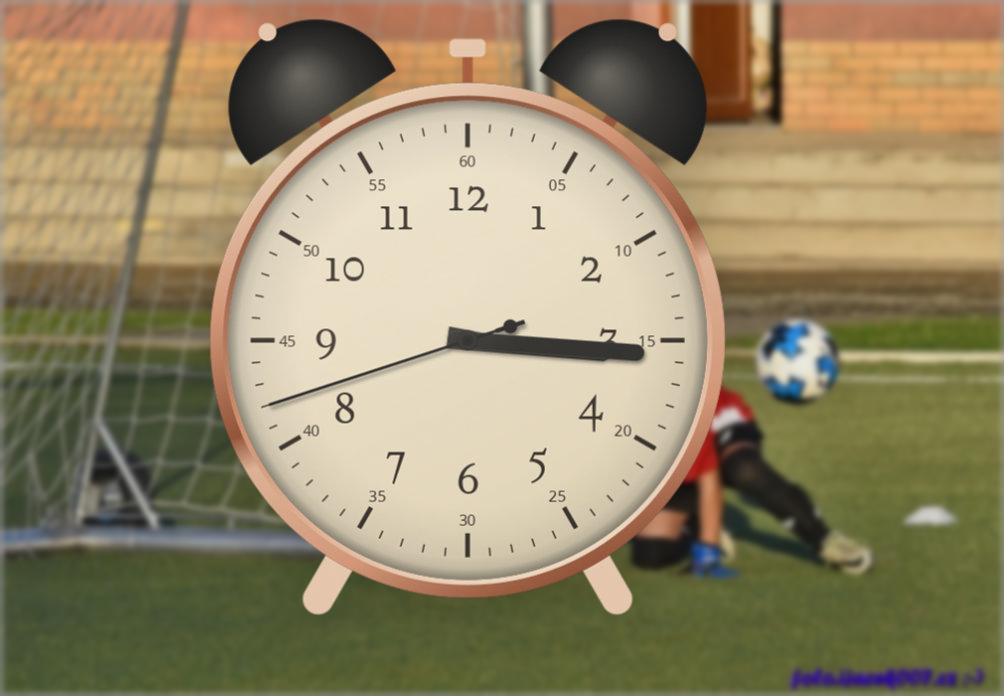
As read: {"hour": 3, "minute": 15, "second": 42}
